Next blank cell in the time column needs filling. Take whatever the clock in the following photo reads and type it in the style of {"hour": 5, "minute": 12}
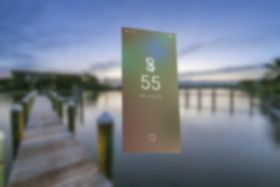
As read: {"hour": 3, "minute": 55}
